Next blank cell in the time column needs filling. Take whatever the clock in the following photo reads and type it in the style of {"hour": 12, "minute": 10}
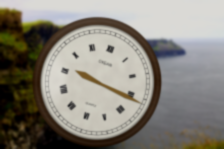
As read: {"hour": 9, "minute": 16}
